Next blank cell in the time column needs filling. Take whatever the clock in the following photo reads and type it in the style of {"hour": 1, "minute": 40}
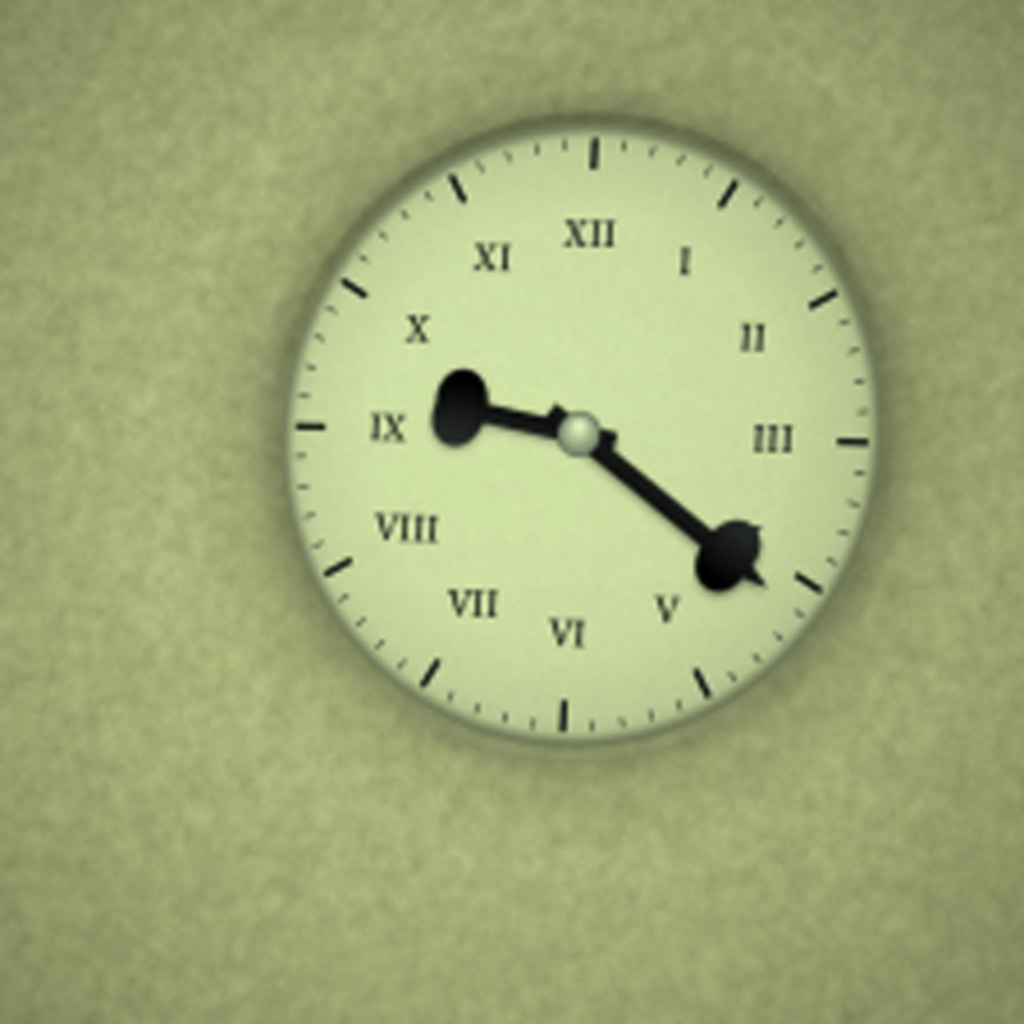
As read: {"hour": 9, "minute": 21}
